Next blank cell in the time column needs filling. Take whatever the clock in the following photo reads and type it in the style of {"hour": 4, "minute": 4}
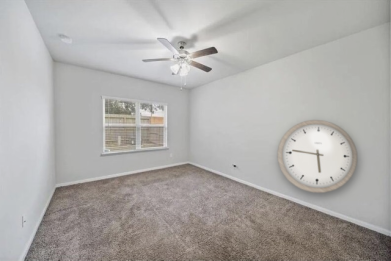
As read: {"hour": 5, "minute": 46}
